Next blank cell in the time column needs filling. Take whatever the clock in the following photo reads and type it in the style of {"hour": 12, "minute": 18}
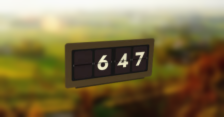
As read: {"hour": 6, "minute": 47}
